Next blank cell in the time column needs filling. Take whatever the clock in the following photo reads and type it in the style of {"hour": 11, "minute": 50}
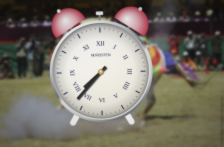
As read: {"hour": 7, "minute": 37}
